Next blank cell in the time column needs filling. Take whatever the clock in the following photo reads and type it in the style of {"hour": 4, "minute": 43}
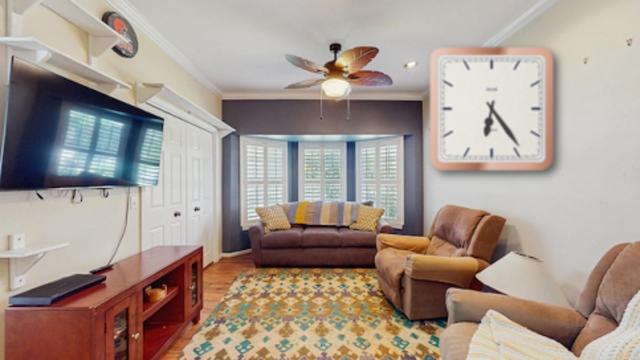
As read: {"hour": 6, "minute": 24}
